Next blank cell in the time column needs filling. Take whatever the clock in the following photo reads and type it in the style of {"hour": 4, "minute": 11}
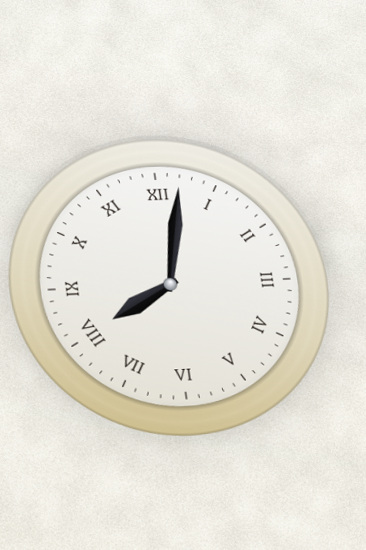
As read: {"hour": 8, "minute": 2}
